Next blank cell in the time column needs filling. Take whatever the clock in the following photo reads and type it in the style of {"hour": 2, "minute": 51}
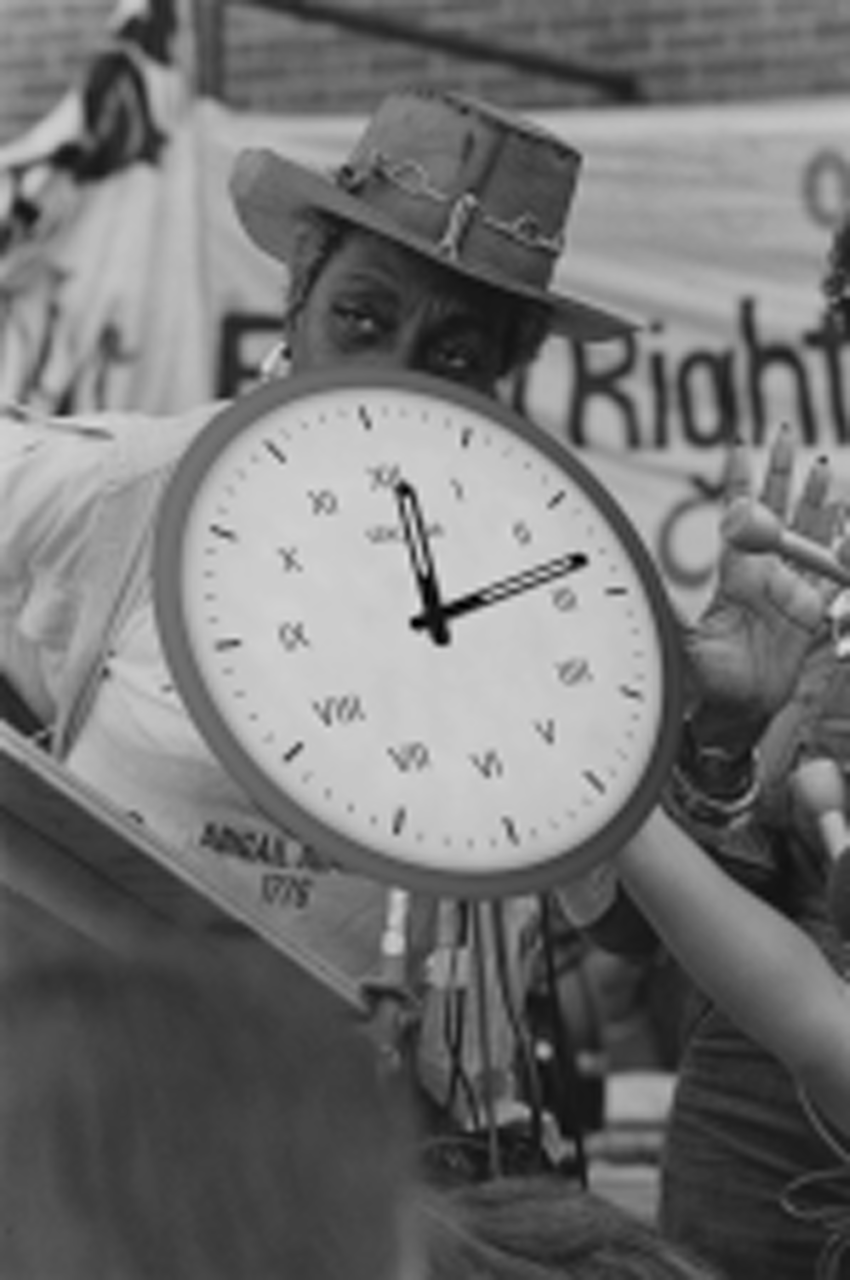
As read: {"hour": 12, "minute": 13}
